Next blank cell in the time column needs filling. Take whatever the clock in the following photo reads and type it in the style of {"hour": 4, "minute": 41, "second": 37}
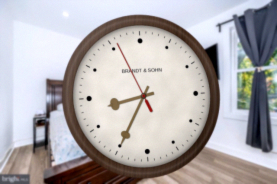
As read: {"hour": 8, "minute": 34, "second": 56}
